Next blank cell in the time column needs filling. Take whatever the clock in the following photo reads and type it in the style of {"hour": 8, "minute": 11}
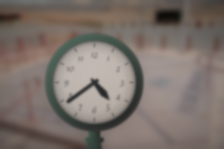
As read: {"hour": 4, "minute": 39}
